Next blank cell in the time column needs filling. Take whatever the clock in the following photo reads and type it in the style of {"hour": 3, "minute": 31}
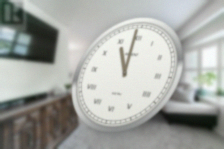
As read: {"hour": 10, "minute": 59}
